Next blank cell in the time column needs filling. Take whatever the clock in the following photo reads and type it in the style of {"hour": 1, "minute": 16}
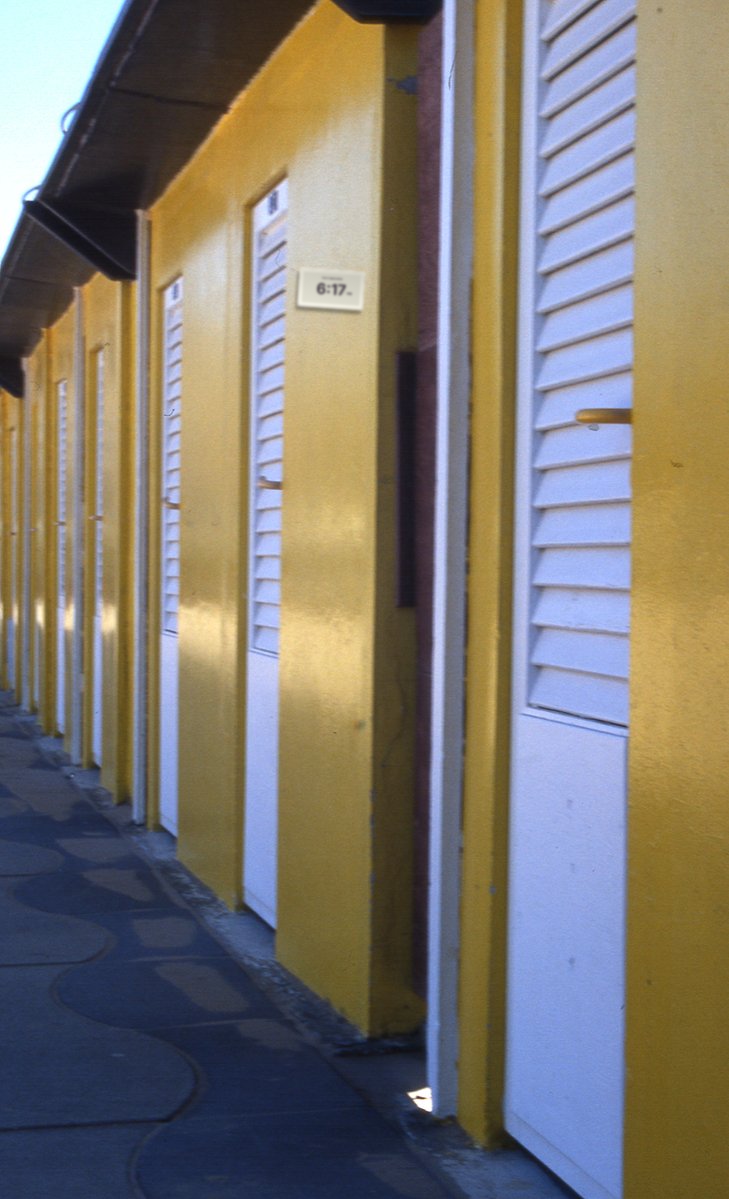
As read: {"hour": 6, "minute": 17}
